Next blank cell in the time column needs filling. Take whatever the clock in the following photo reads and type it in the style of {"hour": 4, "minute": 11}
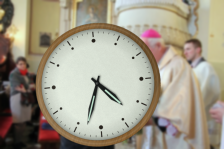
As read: {"hour": 4, "minute": 33}
